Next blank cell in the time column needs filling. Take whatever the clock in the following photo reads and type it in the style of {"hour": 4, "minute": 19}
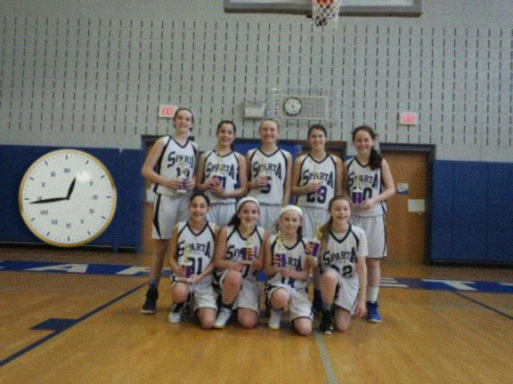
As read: {"hour": 12, "minute": 44}
